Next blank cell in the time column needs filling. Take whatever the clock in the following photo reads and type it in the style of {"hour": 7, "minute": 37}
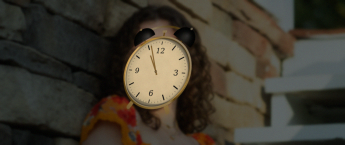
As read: {"hour": 10, "minute": 56}
